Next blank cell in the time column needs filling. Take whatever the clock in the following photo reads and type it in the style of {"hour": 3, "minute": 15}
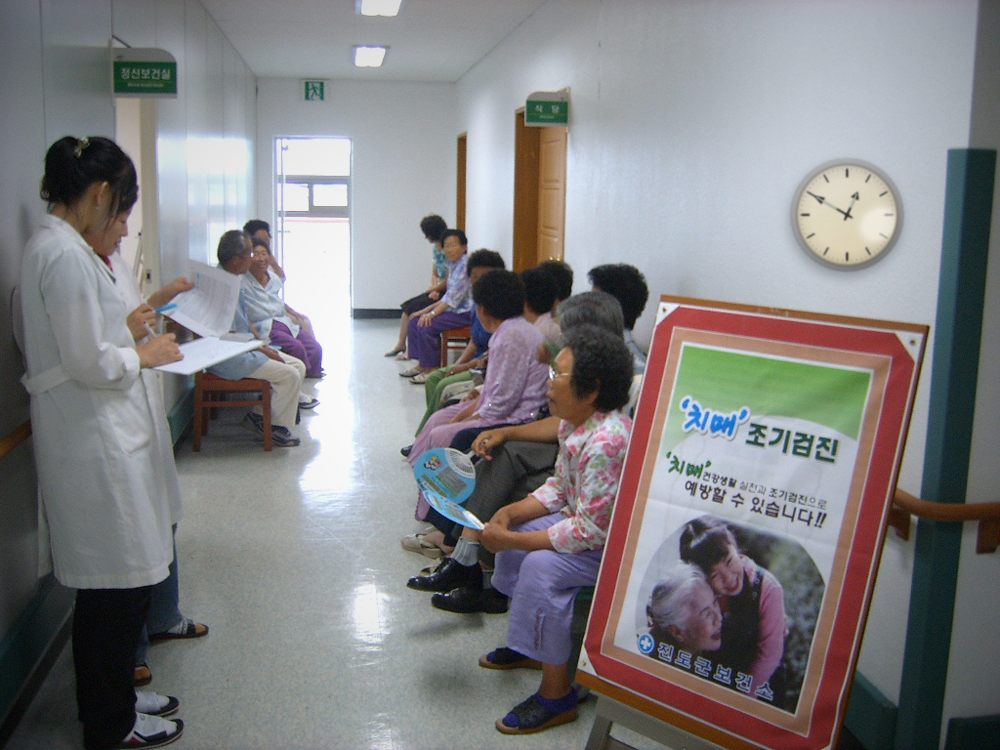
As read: {"hour": 12, "minute": 50}
